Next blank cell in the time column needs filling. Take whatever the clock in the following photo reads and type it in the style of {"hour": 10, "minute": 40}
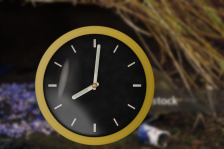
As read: {"hour": 8, "minute": 1}
